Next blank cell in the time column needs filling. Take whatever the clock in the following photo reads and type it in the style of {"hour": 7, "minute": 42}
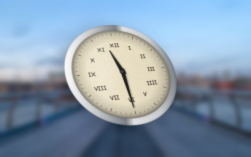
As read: {"hour": 11, "minute": 30}
